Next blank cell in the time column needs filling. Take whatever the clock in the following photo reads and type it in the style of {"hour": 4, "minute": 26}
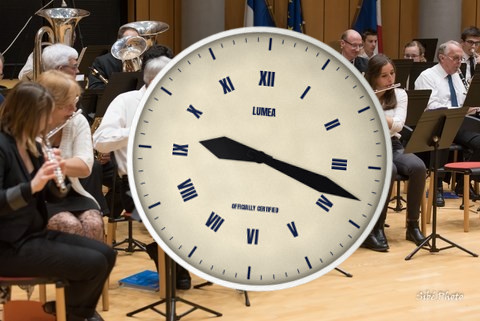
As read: {"hour": 9, "minute": 18}
